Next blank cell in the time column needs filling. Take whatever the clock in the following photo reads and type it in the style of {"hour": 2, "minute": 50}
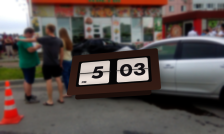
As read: {"hour": 5, "minute": 3}
